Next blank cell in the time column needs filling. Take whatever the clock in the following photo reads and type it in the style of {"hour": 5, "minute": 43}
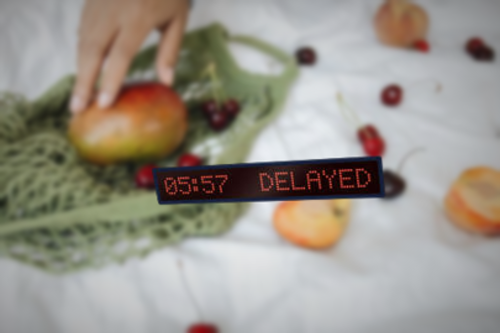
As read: {"hour": 5, "minute": 57}
